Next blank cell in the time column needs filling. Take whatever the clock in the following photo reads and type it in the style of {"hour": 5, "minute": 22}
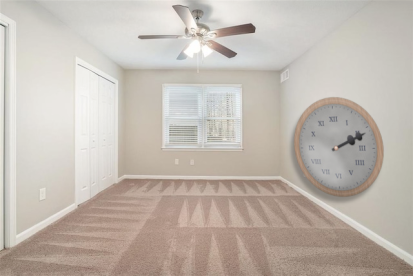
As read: {"hour": 2, "minute": 11}
